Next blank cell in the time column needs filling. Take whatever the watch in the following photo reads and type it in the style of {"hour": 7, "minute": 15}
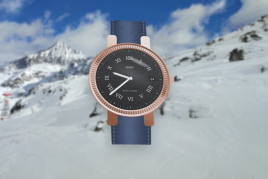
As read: {"hour": 9, "minute": 38}
